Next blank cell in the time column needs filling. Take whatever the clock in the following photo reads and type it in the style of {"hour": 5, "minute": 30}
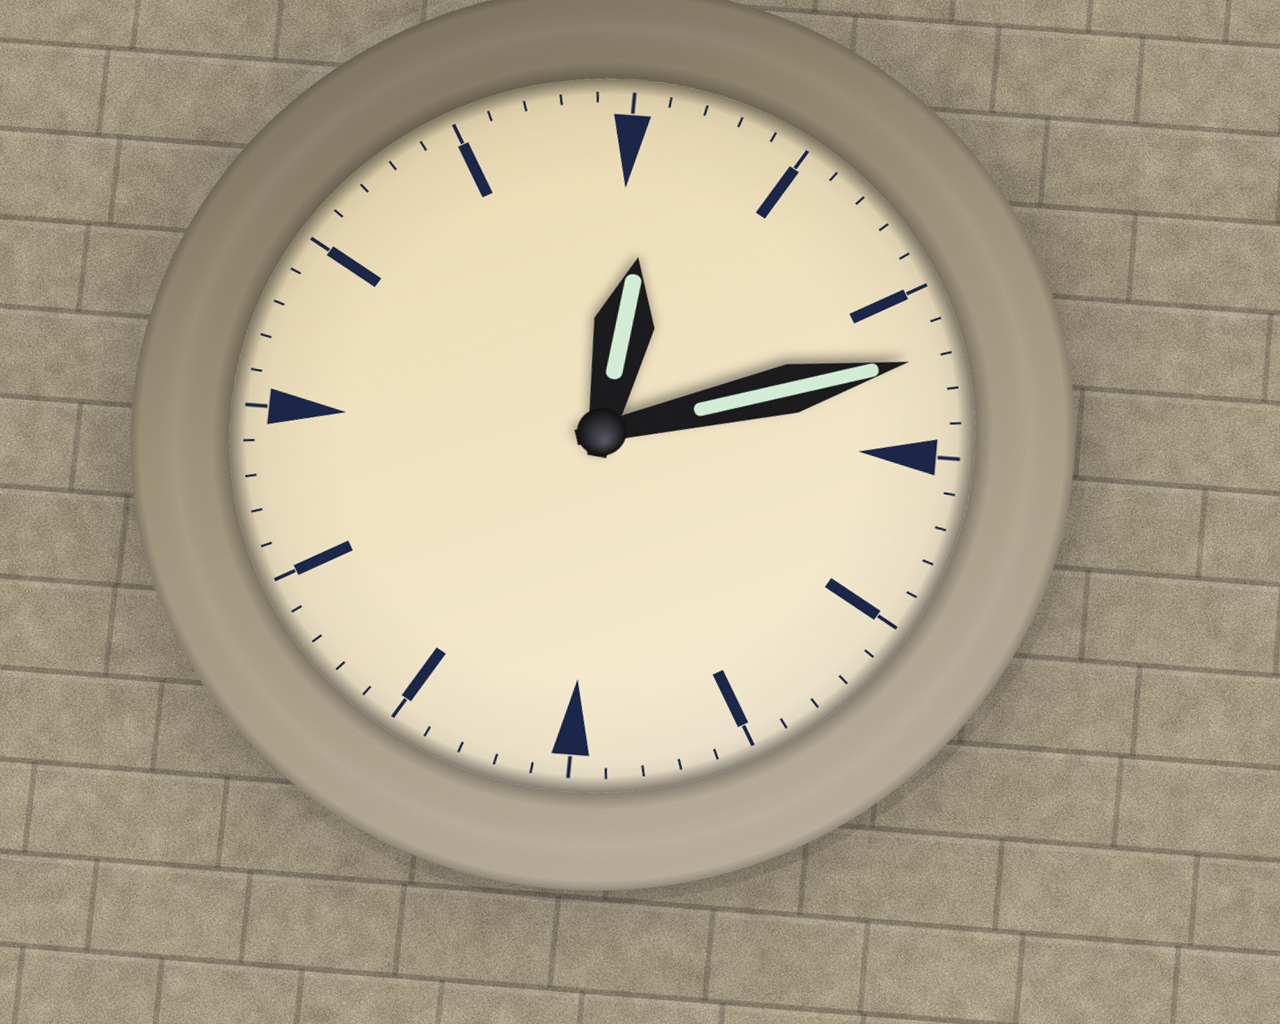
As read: {"hour": 12, "minute": 12}
